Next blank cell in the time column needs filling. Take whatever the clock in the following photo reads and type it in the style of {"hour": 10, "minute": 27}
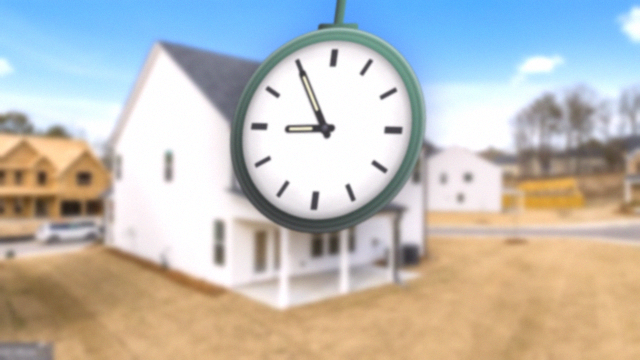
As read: {"hour": 8, "minute": 55}
